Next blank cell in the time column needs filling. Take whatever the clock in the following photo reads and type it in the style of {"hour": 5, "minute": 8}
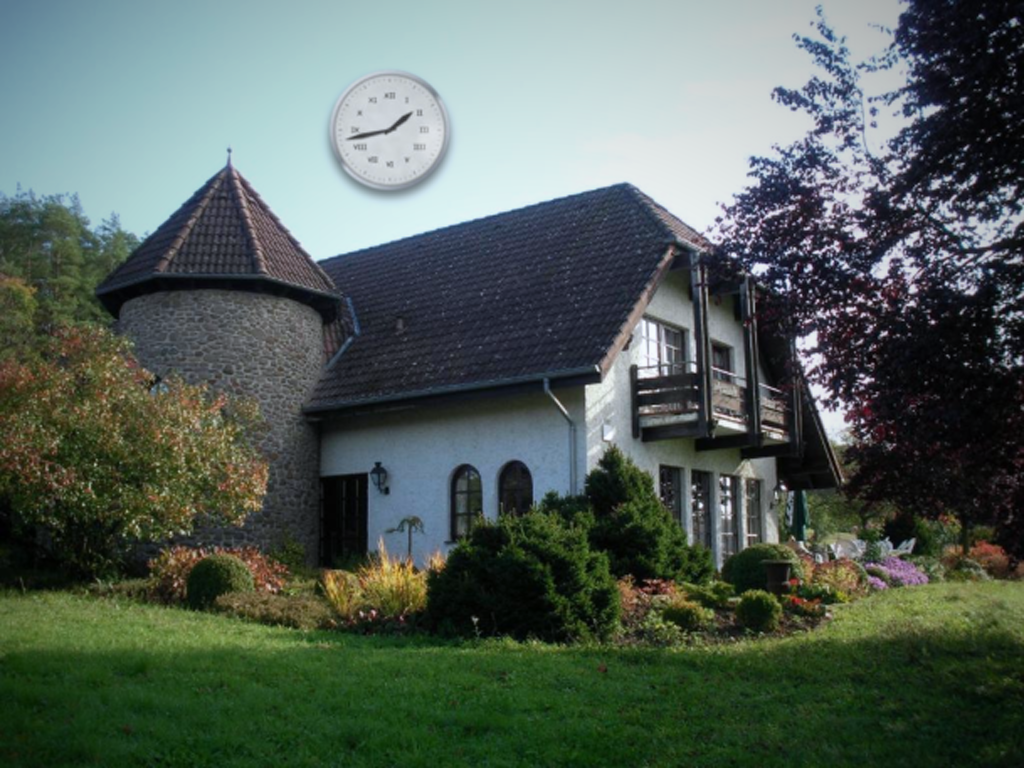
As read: {"hour": 1, "minute": 43}
